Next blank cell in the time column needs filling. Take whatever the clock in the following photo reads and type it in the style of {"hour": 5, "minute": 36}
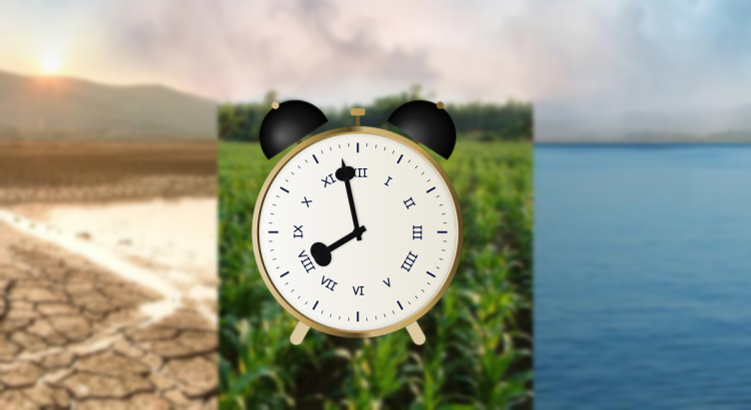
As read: {"hour": 7, "minute": 58}
